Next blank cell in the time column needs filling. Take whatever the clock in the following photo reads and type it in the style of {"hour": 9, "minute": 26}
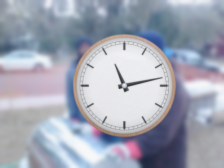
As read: {"hour": 11, "minute": 13}
